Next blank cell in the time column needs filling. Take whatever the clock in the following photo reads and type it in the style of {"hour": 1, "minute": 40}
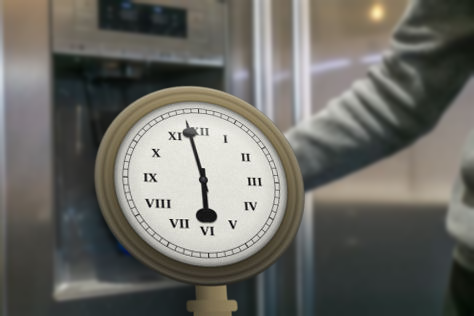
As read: {"hour": 5, "minute": 58}
